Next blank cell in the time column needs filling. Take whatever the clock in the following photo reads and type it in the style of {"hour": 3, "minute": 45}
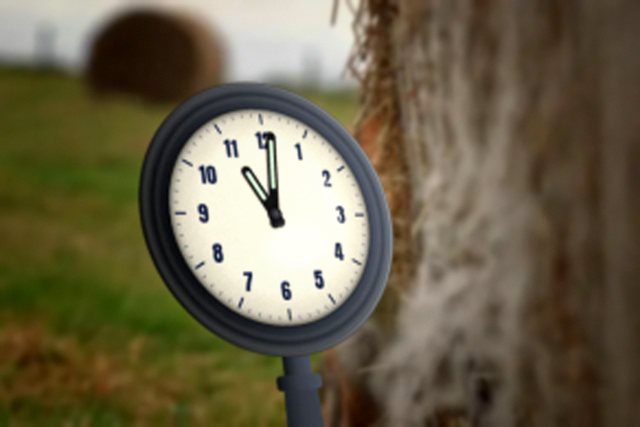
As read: {"hour": 11, "minute": 1}
